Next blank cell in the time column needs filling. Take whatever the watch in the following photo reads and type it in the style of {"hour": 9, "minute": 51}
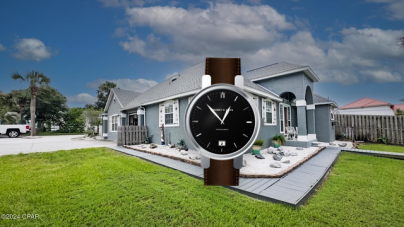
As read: {"hour": 12, "minute": 53}
